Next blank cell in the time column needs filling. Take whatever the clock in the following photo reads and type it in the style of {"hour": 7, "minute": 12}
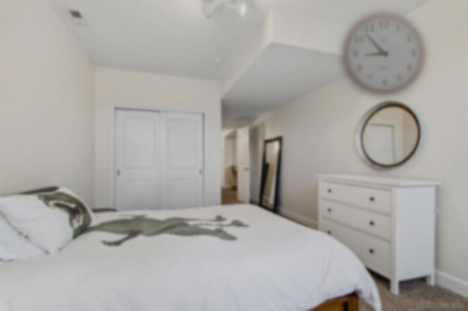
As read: {"hour": 8, "minute": 53}
